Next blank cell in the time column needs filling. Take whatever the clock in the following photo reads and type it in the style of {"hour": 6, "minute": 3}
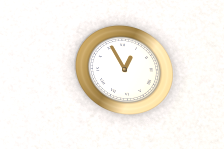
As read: {"hour": 12, "minute": 56}
